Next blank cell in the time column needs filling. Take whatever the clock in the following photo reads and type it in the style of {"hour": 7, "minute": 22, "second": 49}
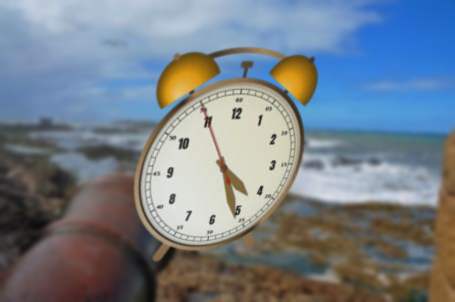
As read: {"hour": 4, "minute": 25, "second": 55}
